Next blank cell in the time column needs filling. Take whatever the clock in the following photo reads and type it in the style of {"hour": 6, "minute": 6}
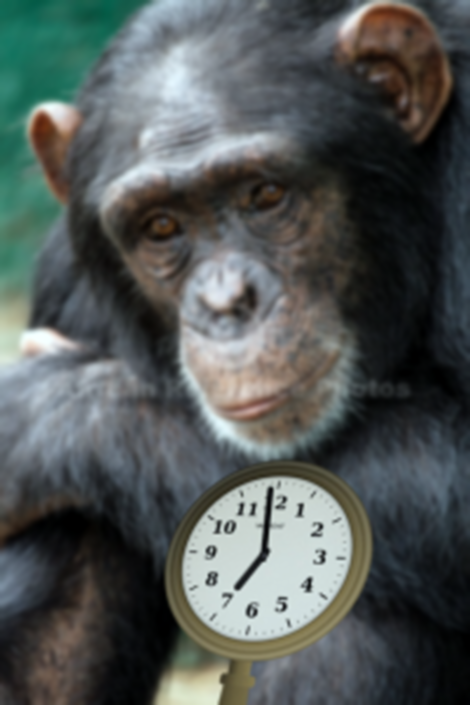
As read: {"hour": 6, "minute": 59}
